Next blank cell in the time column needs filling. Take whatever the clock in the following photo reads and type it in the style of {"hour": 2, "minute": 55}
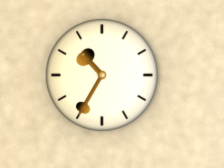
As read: {"hour": 10, "minute": 35}
